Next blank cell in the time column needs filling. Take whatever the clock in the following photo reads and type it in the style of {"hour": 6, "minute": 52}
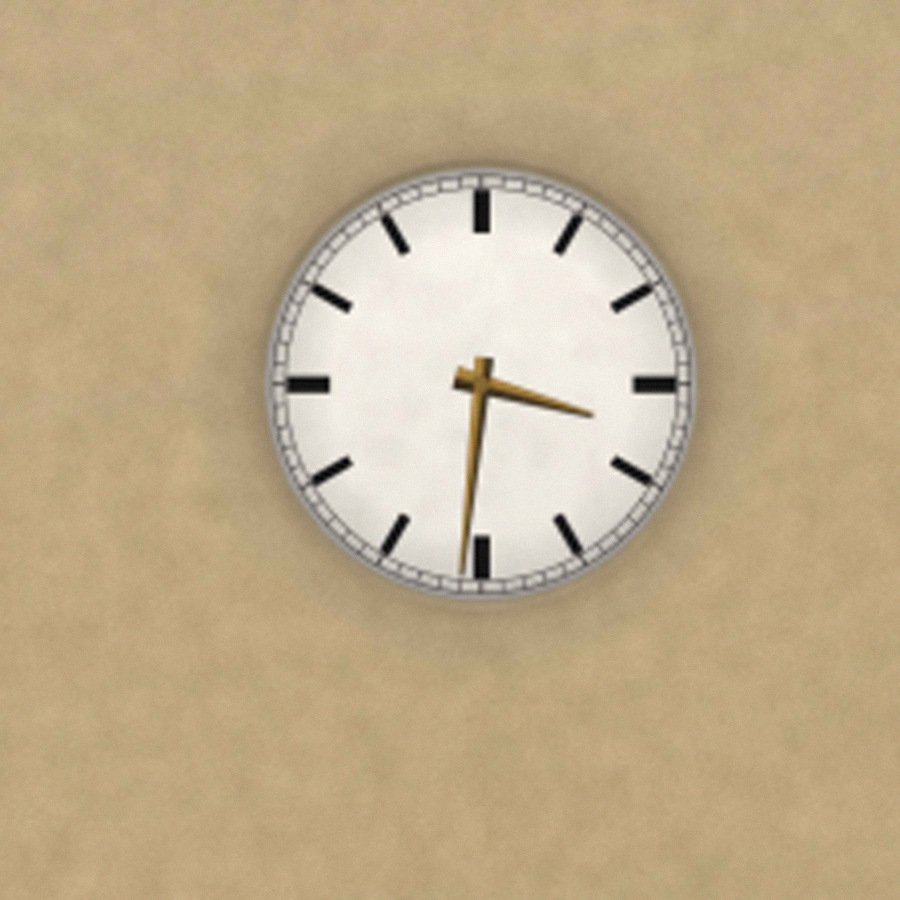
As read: {"hour": 3, "minute": 31}
